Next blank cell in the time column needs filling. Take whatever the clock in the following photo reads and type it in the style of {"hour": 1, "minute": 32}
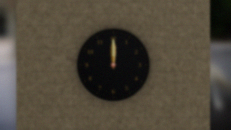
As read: {"hour": 12, "minute": 0}
